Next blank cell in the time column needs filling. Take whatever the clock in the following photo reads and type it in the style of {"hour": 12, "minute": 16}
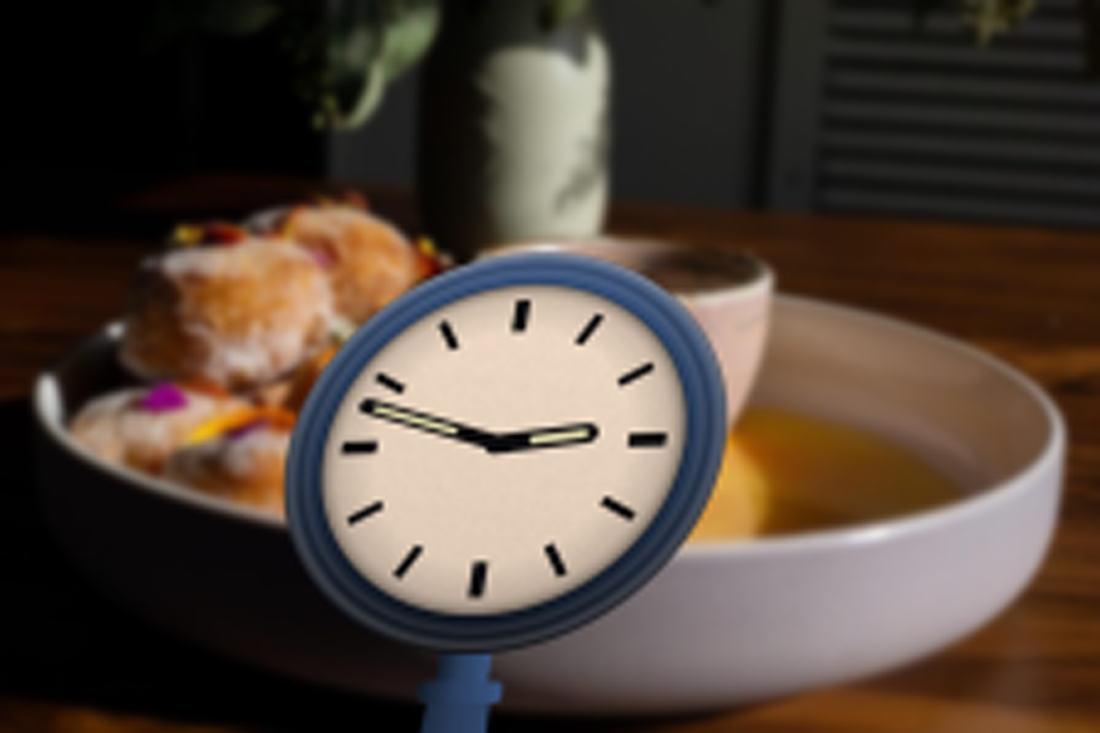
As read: {"hour": 2, "minute": 48}
